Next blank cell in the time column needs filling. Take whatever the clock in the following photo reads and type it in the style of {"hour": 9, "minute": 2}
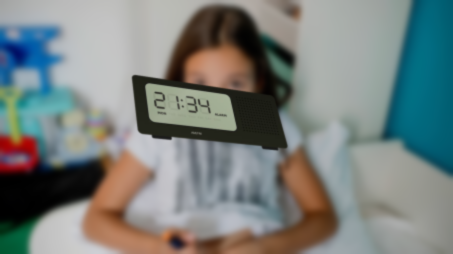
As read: {"hour": 21, "minute": 34}
